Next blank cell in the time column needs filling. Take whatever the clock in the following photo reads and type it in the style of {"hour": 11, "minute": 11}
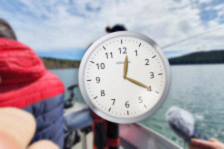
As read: {"hour": 12, "minute": 20}
